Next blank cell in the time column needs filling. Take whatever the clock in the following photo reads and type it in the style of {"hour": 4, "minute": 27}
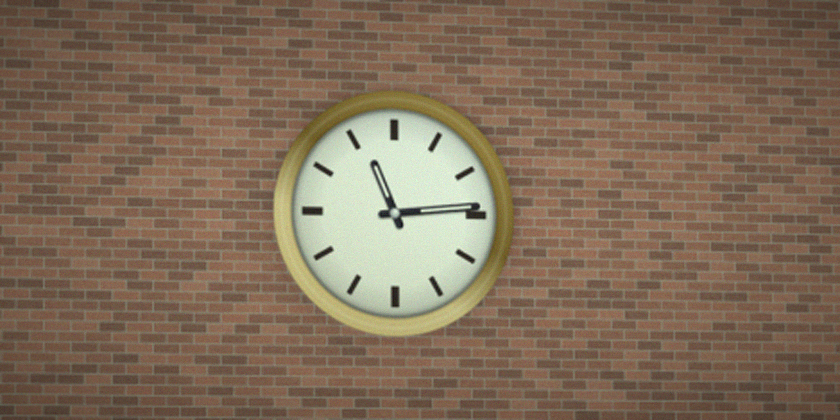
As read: {"hour": 11, "minute": 14}
